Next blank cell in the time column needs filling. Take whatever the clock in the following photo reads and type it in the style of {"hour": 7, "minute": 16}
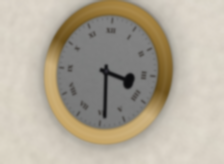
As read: {"hour": 3, "minute": 29}
